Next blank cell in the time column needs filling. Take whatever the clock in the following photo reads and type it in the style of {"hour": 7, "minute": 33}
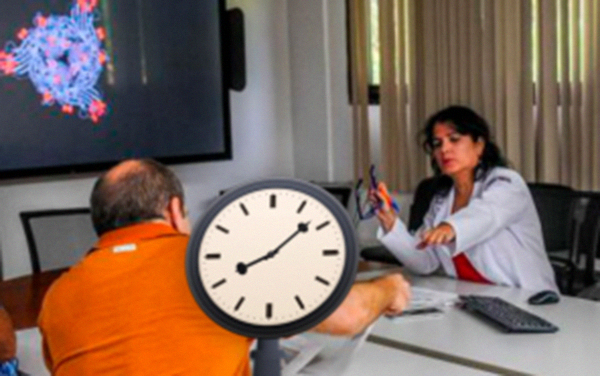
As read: {"hour": 8, "minute": 8}
